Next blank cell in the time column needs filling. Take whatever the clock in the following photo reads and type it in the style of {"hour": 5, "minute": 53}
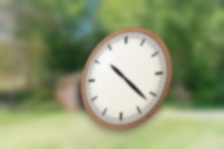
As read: {"hour": 10, "minute": 22}
